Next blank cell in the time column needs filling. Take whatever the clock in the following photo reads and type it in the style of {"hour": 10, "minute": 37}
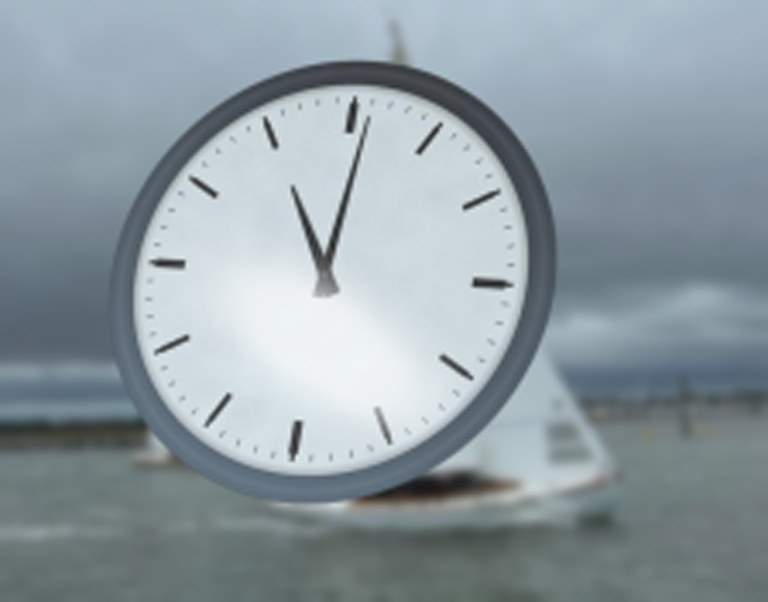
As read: {"hour": 11, "minute": 1}
